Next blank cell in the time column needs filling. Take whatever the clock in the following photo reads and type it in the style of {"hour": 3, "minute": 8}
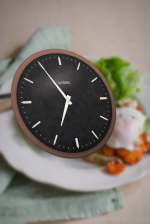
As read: {"hour": 6, "minute": 55}
